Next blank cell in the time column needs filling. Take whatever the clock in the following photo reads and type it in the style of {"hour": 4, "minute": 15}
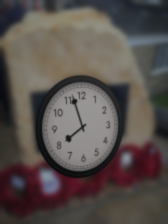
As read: {"hour": 7, "minute": 57}
